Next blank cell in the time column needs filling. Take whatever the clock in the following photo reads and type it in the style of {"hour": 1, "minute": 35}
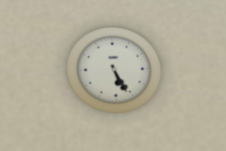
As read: {"hour": 5, "minute": 26}
